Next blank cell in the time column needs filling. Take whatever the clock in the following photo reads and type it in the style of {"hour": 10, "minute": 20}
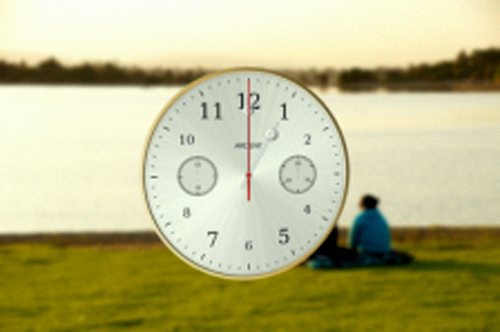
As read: {"hour": 1, "minute": 0}
